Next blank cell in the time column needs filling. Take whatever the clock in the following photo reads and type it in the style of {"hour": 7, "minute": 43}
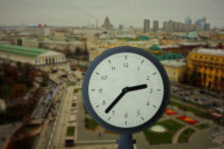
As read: {"hour": 2, "minute": 37}
